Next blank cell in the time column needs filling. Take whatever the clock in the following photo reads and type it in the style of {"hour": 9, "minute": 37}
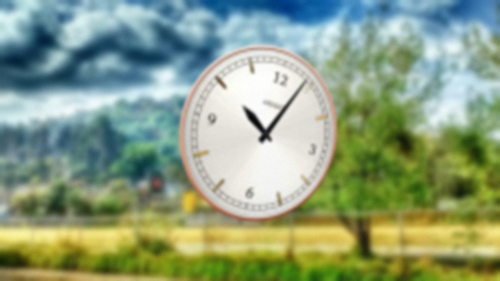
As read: {"hour": 10, "minute": 4}
